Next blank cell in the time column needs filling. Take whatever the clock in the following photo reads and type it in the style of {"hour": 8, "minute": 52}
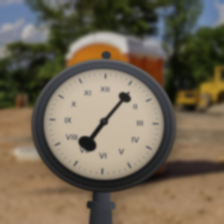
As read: {"hour": 7, "minute": 6}
